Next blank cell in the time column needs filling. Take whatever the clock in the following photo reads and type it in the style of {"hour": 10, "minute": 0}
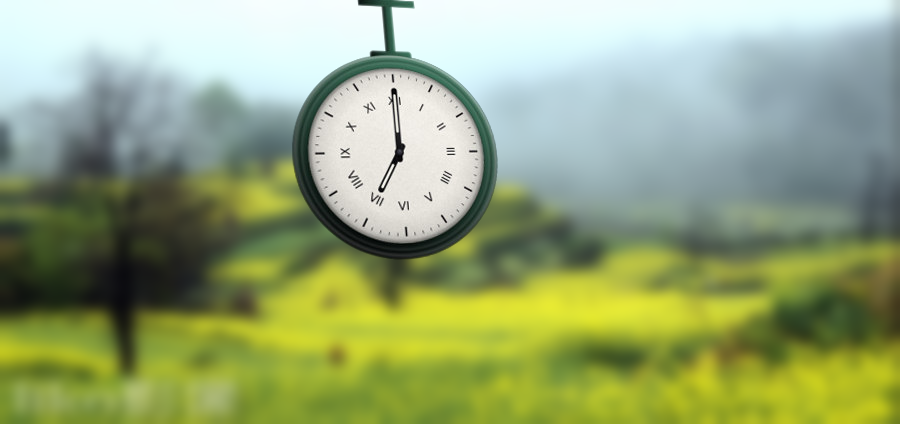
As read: {"hour": 7, "minute": 0}
